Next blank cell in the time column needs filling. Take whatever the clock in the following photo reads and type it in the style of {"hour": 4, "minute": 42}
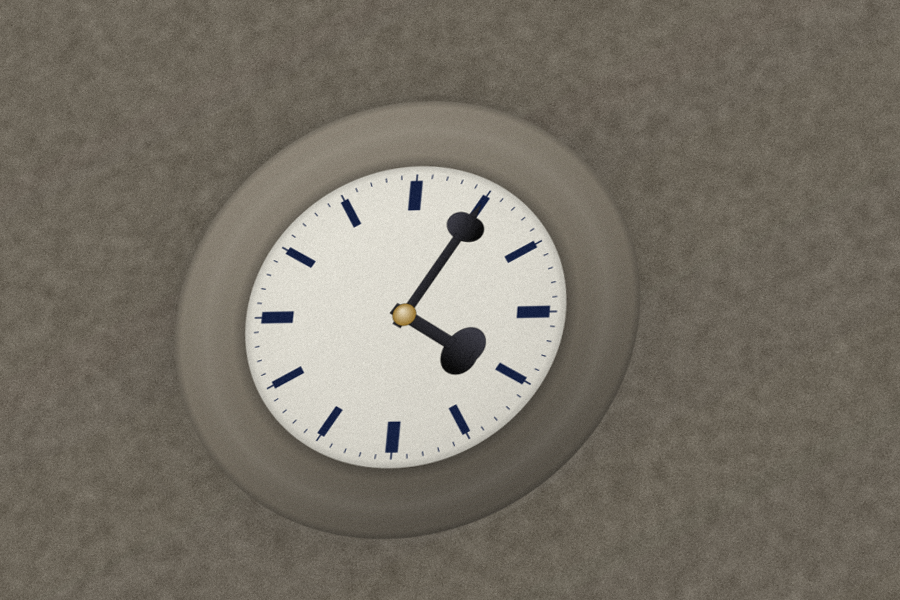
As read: {"hour": 4, "minute": 5}
